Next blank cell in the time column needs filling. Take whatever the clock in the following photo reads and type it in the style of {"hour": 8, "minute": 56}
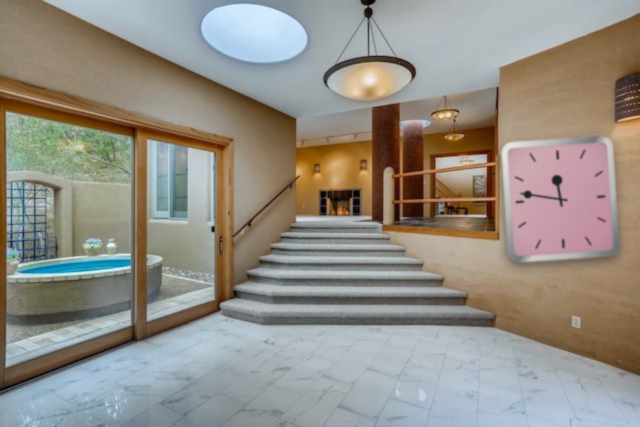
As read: {"hour": 11, "minute": 47}
